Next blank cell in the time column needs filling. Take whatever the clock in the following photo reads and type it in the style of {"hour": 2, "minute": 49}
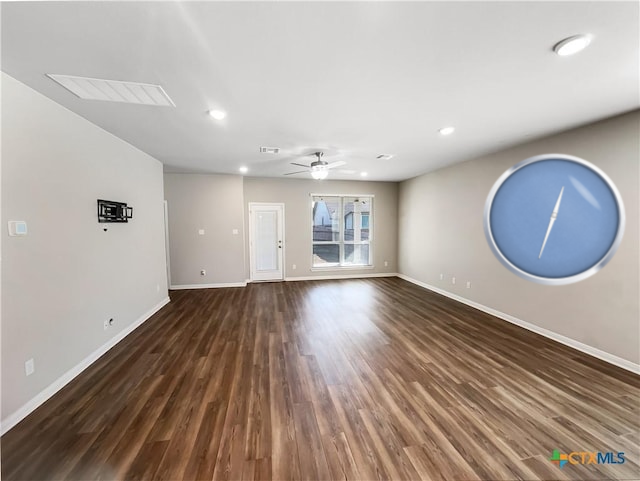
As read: {"hour": 12, "minute": 33}
